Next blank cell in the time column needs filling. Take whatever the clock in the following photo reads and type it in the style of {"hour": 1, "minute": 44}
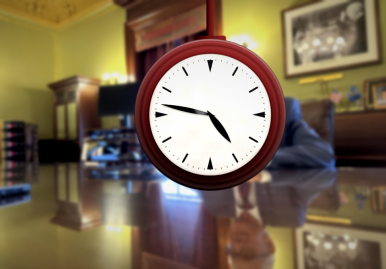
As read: {"hour": 4, "minute": 47}
